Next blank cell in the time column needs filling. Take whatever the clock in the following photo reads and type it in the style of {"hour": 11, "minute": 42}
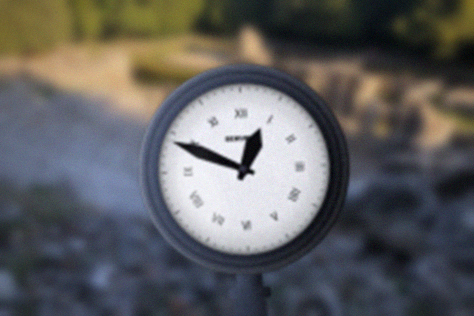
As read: {"hour": 12, "minute": 49}
